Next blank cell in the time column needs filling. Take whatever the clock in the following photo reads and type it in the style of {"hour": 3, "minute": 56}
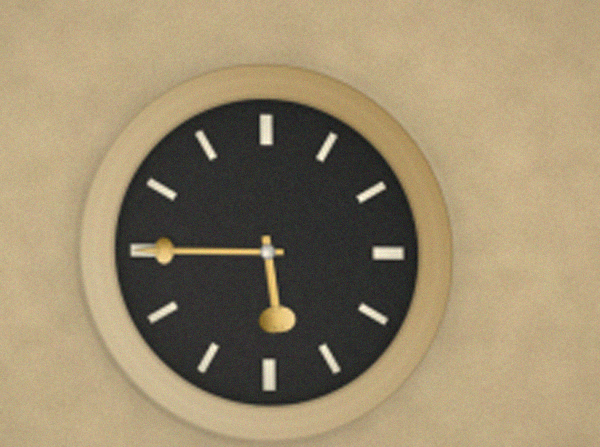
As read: {"hour": 5, "minute": 45}
